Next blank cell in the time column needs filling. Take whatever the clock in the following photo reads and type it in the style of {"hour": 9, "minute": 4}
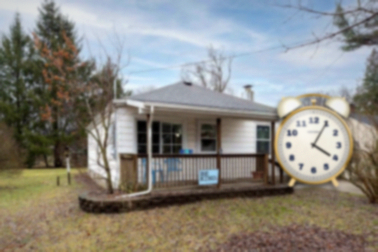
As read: {"hour": 4, "minute": 5}
